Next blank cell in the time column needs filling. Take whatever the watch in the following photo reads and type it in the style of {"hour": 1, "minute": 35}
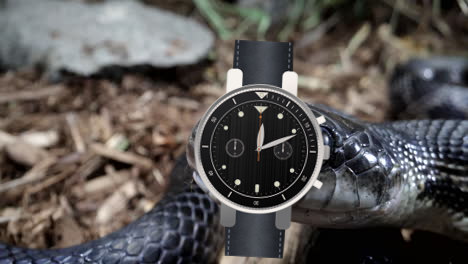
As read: {"hour": 12, "minute": 11}
